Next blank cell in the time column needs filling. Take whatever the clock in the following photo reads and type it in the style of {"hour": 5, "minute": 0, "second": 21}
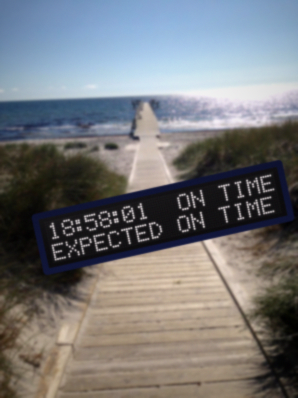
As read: {"hour": 18, "minute": 58, "second": 1}
